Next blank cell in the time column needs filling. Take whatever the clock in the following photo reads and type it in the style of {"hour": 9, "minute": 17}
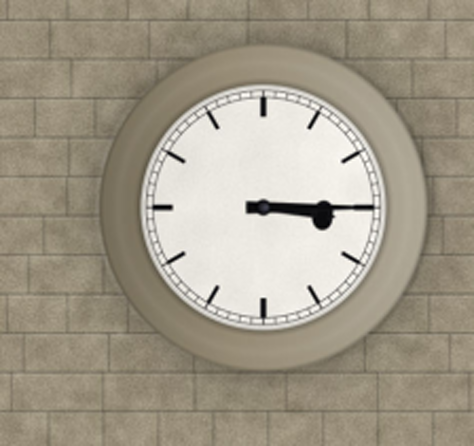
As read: {"hour": 3, "minute": 15}
